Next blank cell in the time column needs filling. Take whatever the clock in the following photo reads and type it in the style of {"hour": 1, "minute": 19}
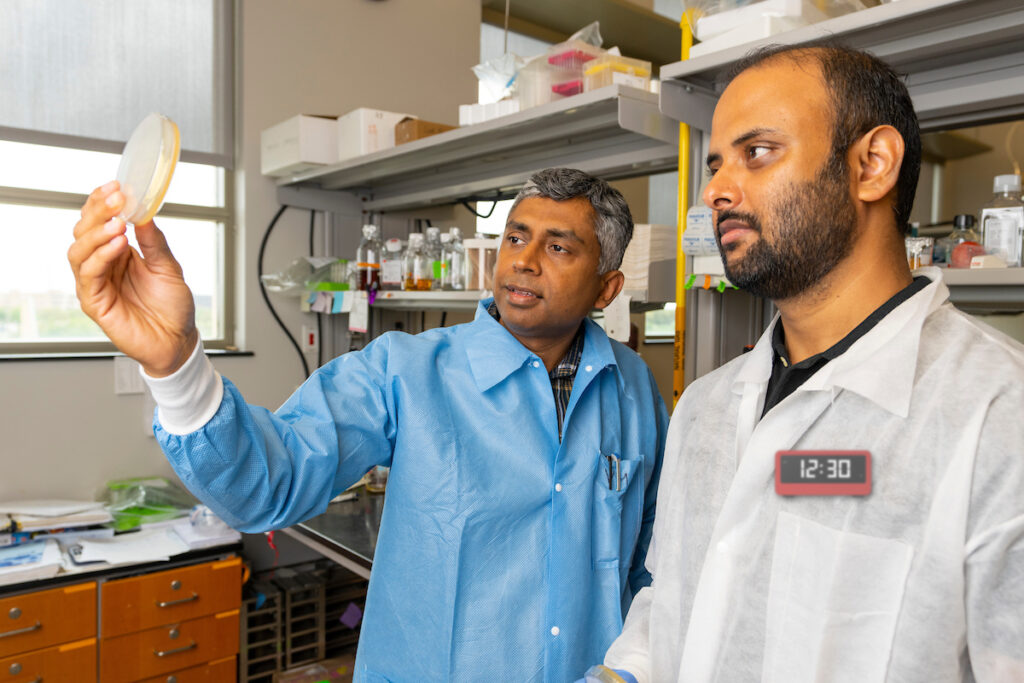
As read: {"hour": 12, "minute": 30}
